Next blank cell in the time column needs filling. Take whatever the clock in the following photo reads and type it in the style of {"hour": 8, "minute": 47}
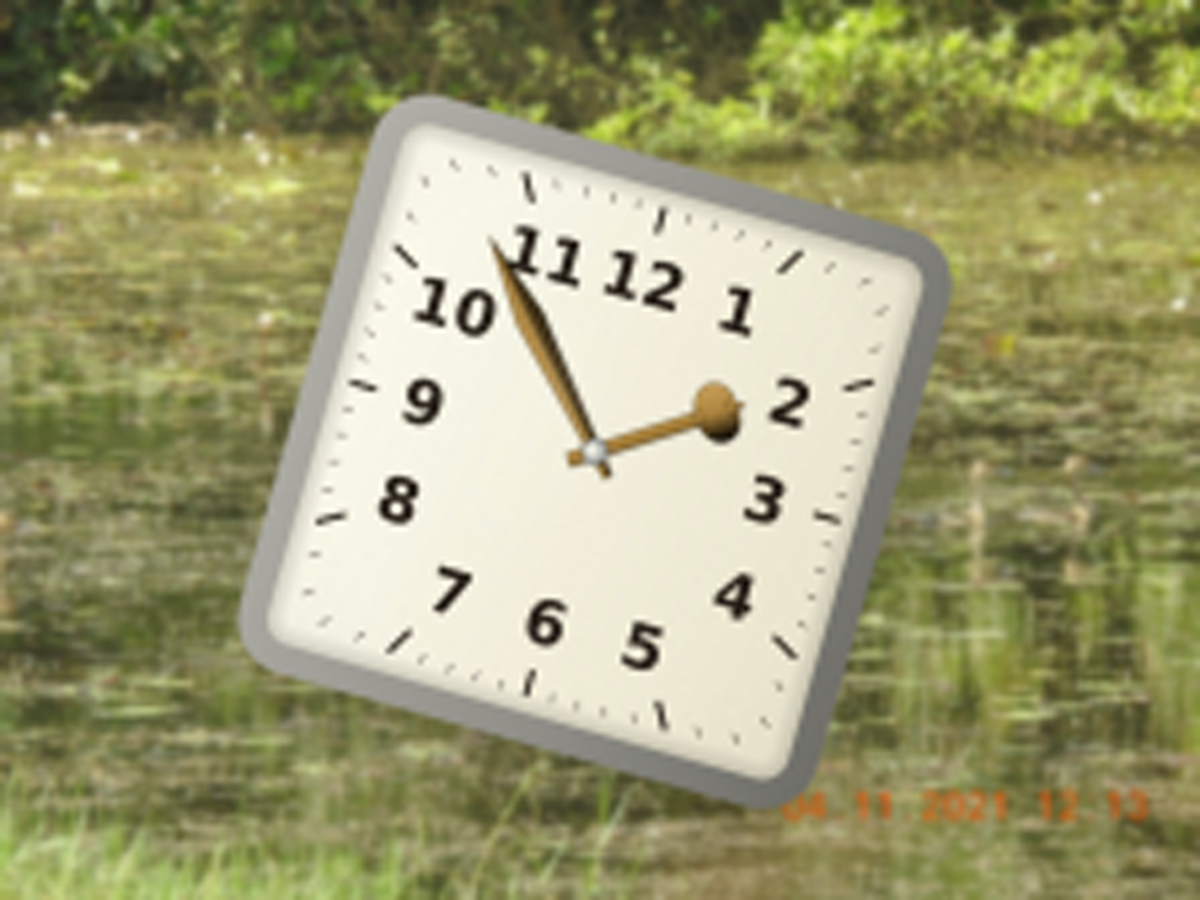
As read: {"hour": 1, "minute": 53}
